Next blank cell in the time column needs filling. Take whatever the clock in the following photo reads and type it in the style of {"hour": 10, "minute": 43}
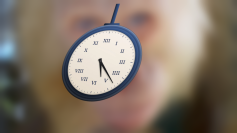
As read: {"hour": 5, "minute": 23}
